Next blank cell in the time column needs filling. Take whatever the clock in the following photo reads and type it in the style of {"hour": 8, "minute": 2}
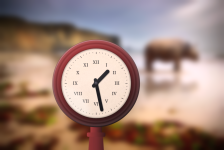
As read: {"hour": 1, "minute": 28}
